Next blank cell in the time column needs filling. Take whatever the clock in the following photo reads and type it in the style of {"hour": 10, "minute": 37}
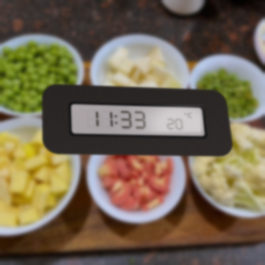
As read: {"hour": 11, "minute": 33}
